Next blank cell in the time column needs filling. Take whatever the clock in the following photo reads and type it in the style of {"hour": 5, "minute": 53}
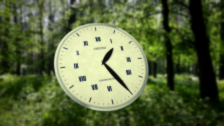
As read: {"hour": 1, "minute": 25}
